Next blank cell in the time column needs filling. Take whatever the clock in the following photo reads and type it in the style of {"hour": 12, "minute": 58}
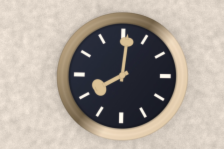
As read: {"hour": 8, "minute": 1}
